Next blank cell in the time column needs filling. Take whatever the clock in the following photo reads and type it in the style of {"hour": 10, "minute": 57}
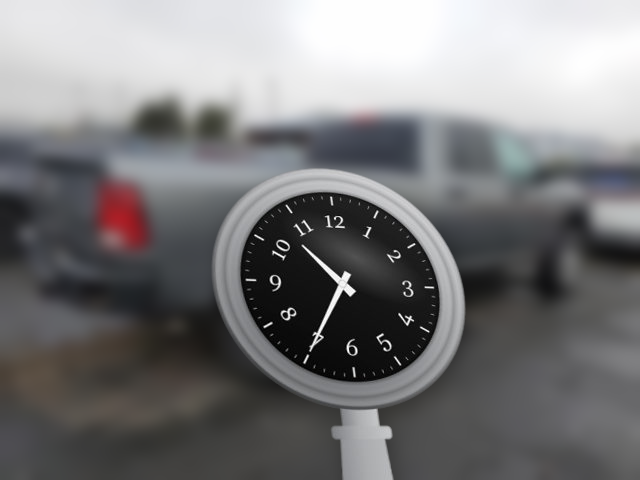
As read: {"hour": 10, "minute": 35}
